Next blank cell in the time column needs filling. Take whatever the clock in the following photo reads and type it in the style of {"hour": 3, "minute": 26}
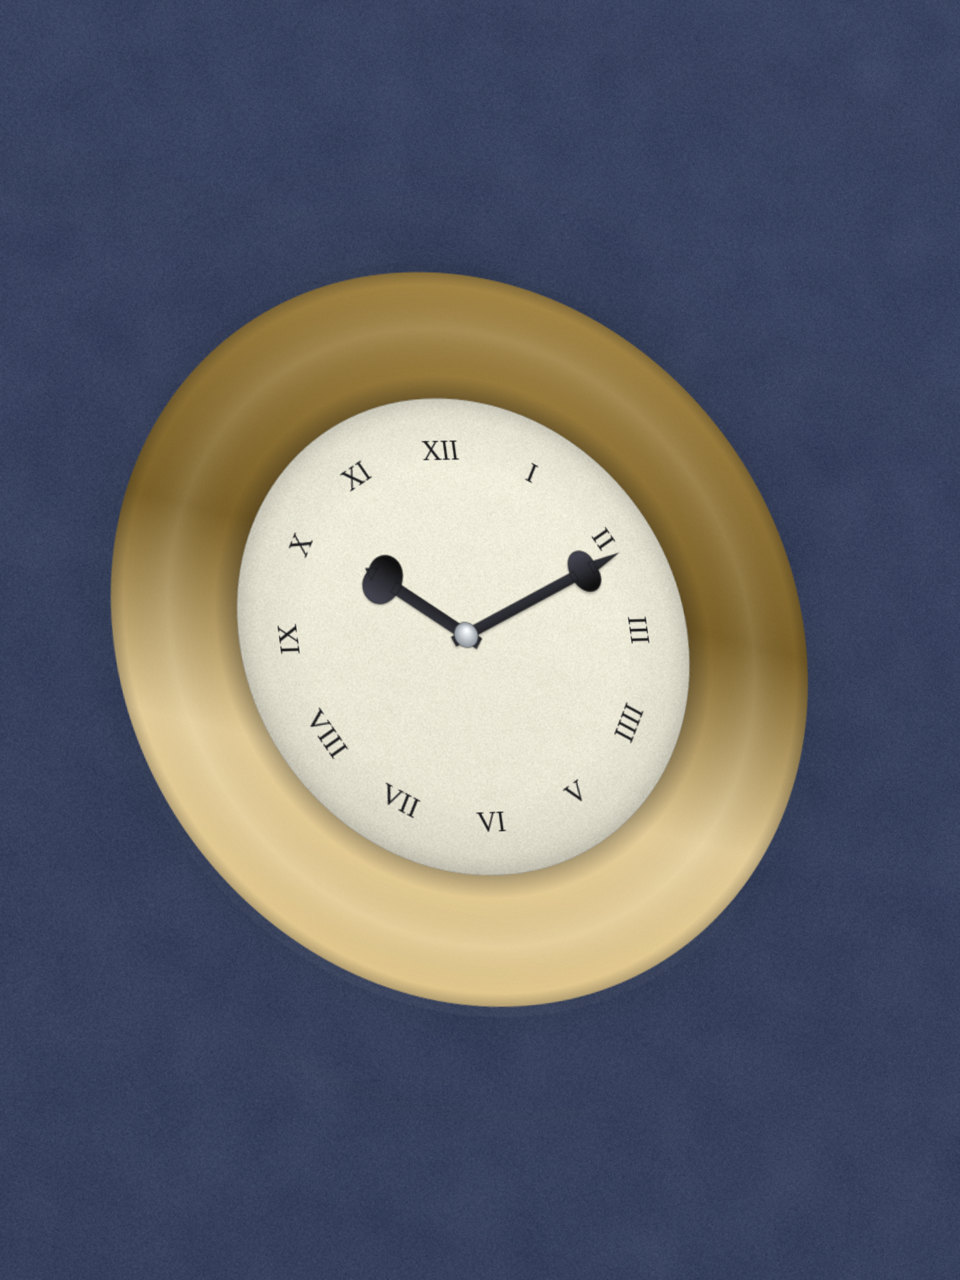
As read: {"hour": 10, "minute": 11}
